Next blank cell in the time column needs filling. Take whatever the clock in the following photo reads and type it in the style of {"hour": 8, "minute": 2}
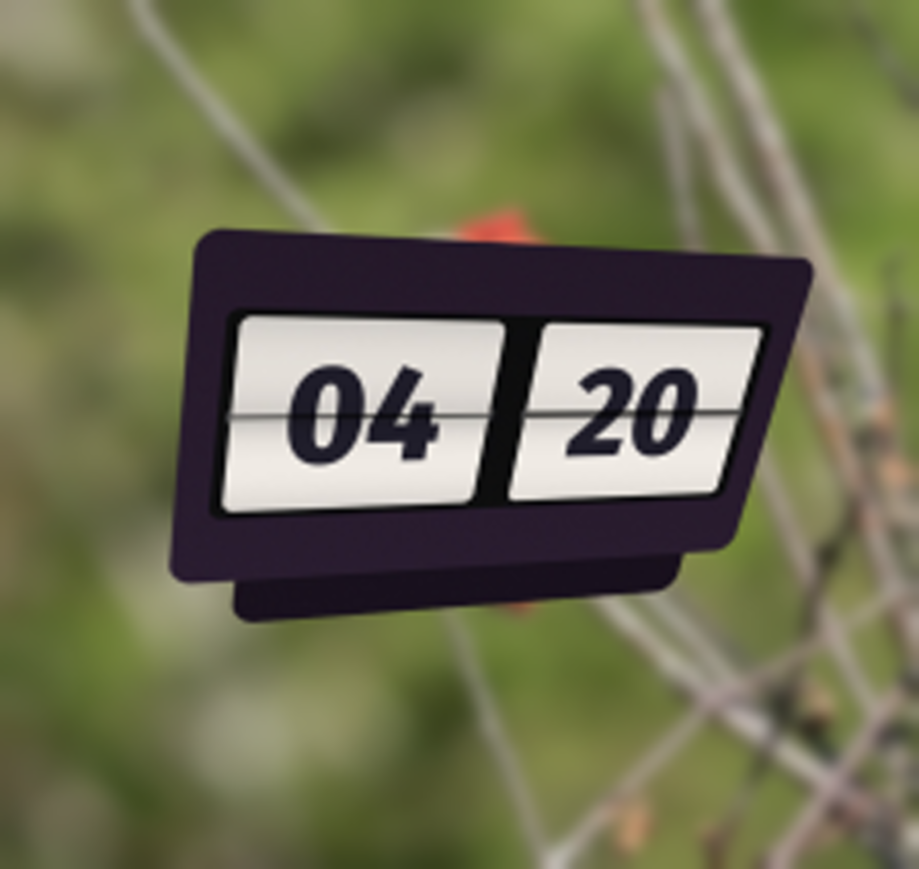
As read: {"hour": 4, "minute": 20}
